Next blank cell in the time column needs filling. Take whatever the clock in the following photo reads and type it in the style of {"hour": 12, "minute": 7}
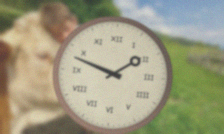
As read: {"hour": 1, "minute": 48}
